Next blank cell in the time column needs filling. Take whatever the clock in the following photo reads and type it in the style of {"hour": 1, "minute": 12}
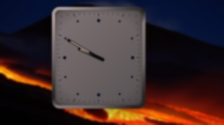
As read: {"hour": 9, "minute": 50}
